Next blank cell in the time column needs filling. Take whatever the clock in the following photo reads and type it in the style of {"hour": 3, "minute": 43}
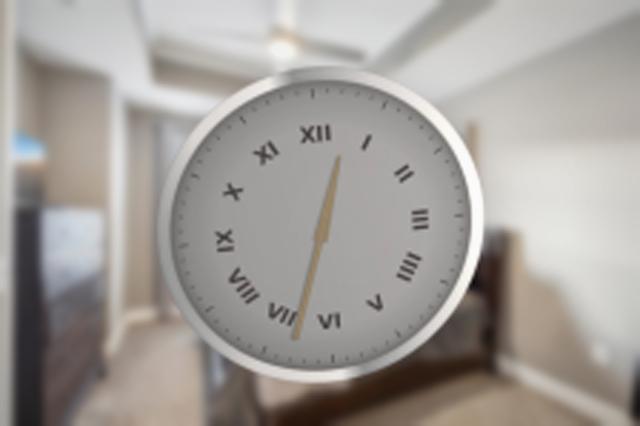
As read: {"hour": 12, "minute": 33}
